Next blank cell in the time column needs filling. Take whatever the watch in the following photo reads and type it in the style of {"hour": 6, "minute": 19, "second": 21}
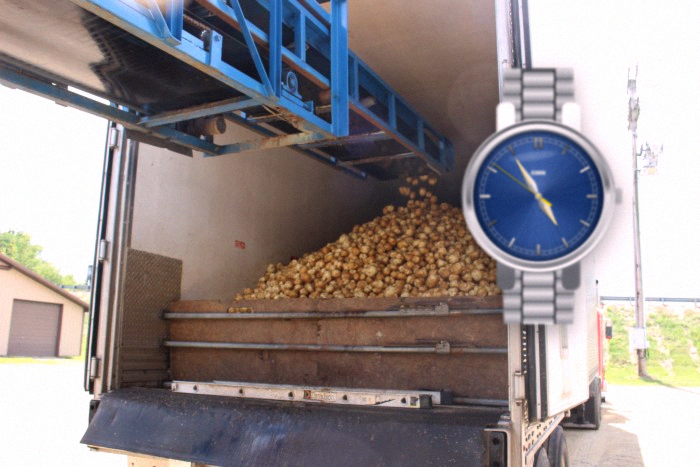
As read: {"hour": 4, "minute": 54, "second": 51}
